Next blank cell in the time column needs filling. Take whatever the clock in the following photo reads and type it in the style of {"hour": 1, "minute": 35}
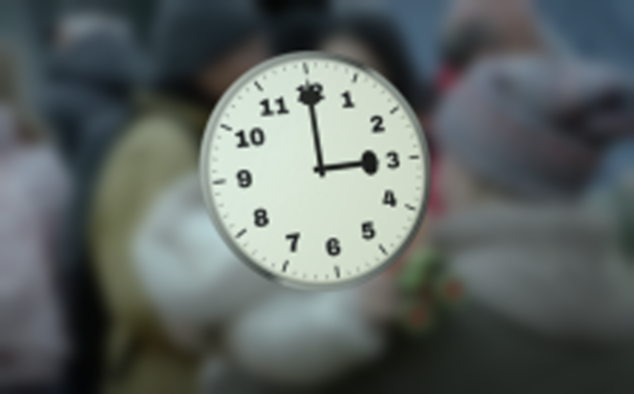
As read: {"hour": 3, "minute": 0}
